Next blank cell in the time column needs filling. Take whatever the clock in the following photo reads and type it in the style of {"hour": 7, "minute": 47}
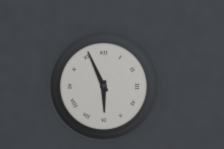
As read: {"hour": 5, "minute": 56}
